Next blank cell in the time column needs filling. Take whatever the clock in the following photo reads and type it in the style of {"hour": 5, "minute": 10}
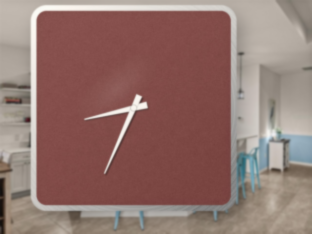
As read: {"hour": 8, "minute": 34}
